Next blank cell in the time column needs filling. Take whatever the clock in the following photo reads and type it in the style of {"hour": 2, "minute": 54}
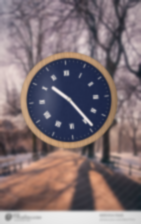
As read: {"hour": 10, "minute": 24}
